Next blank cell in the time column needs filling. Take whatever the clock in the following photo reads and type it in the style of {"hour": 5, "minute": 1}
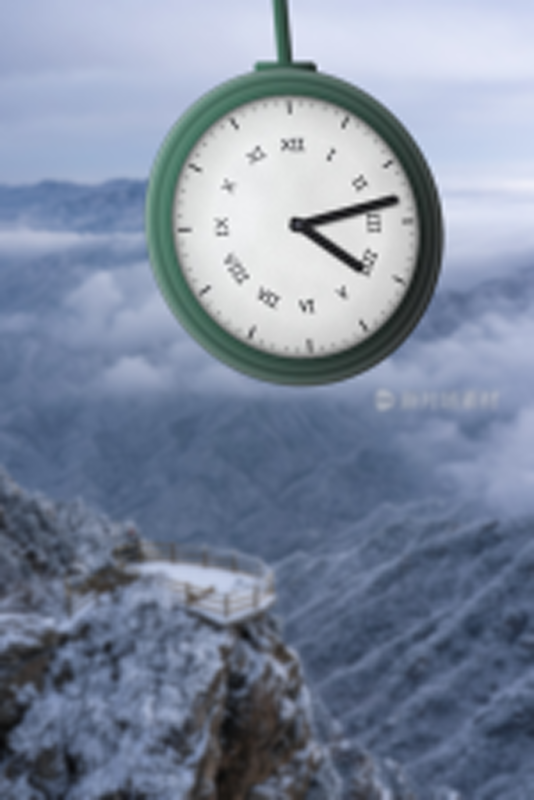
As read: {"hour": 4, "minute": 13}
